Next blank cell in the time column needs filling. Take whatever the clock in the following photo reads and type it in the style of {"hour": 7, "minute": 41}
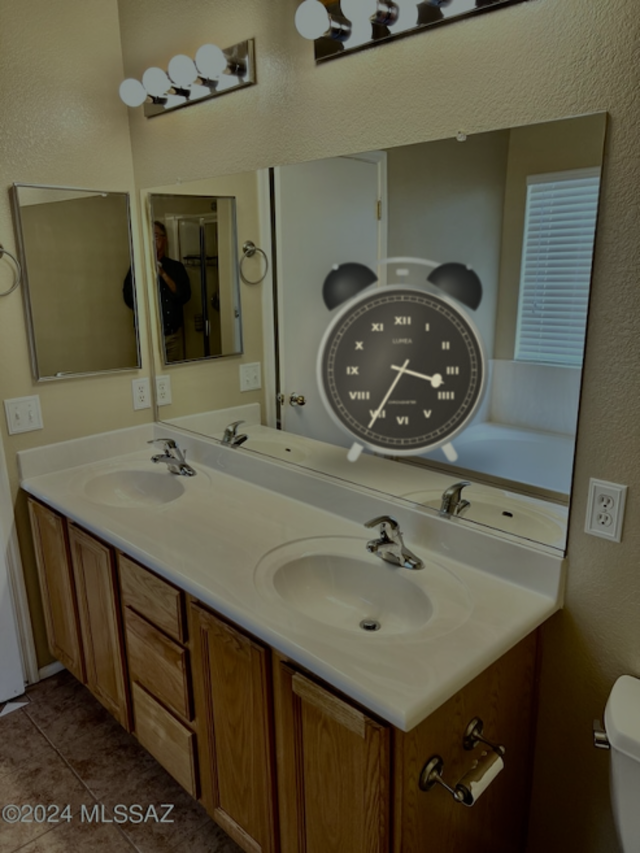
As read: {"hour": 3, "minute": 35}
